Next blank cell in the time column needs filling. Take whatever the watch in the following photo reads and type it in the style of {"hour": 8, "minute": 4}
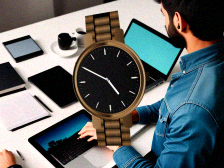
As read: {"hour": 4, "minute": 50}
